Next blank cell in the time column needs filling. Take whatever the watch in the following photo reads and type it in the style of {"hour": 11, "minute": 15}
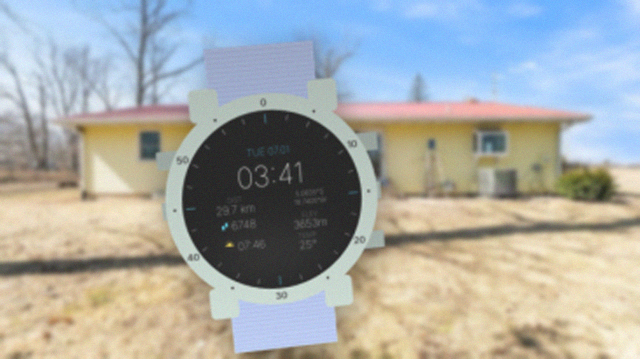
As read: {"hour": 3, "minute": 41}
